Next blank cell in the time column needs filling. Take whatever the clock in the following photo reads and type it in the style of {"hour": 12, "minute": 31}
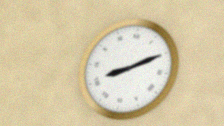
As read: {"hour": 8, "minute": 10}
